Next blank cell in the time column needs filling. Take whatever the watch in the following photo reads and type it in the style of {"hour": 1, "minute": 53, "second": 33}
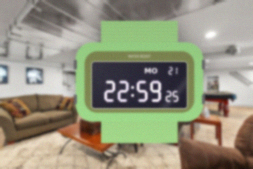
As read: {"hour": 22, "minute": 59, "second": 25}
